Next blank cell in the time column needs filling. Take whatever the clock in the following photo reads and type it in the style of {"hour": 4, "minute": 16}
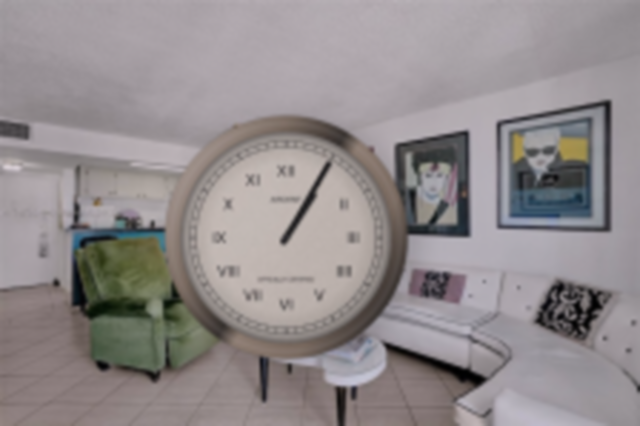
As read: {"hour": 1, "minute": 5}
